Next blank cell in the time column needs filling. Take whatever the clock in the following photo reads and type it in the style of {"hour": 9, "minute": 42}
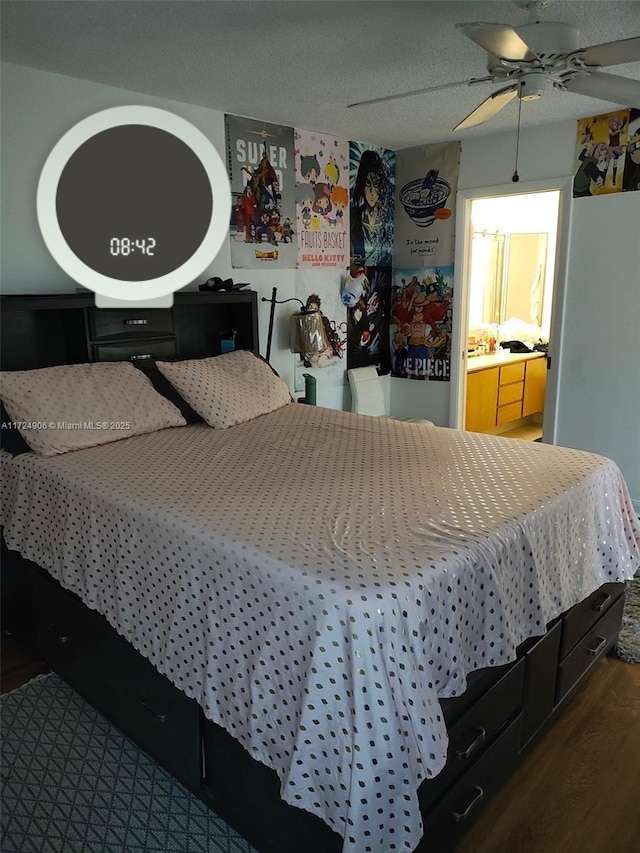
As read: {"hour": 8, "minute": 42}
